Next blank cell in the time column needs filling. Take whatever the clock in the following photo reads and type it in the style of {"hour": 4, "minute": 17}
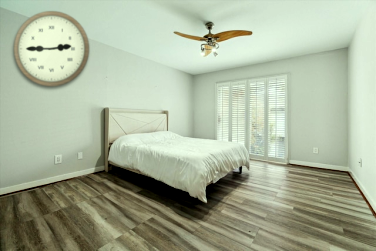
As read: {"hour": 2, "minute": 45}
